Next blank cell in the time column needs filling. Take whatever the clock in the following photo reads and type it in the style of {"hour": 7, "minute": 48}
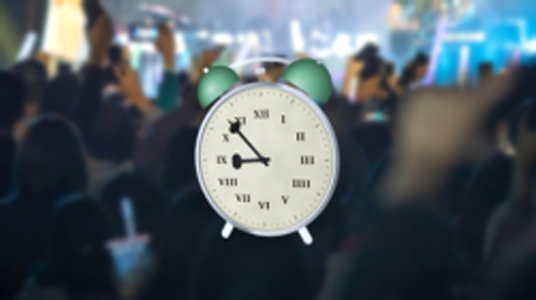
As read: {"hour": 8, "minute": 53}
